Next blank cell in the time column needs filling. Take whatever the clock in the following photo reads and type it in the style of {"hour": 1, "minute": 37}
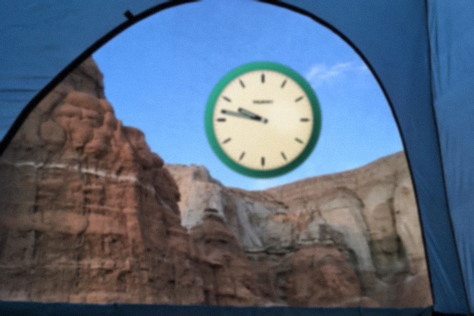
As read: {"hour": 9, "minute": 47}
